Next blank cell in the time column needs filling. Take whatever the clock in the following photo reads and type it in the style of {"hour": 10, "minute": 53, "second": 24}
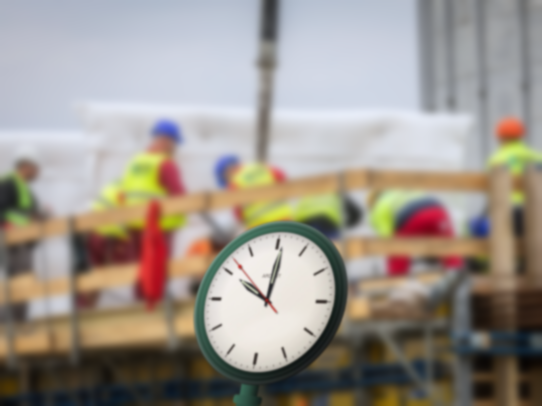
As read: {"hour": 10, "minute": 0, "second": 52}
